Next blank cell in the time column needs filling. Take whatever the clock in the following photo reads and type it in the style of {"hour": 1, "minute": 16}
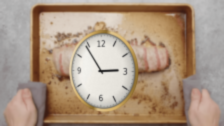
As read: {"hour": 2, "minute": 54}
